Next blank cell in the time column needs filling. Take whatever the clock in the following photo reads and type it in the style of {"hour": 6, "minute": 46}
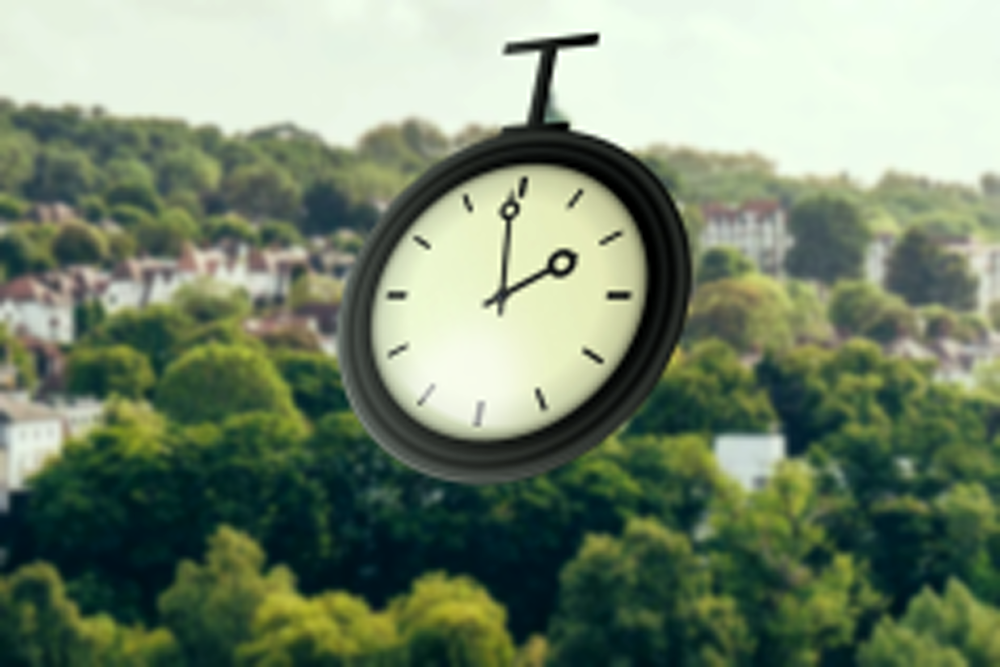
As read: {"hour": 1, "minute": 59}
